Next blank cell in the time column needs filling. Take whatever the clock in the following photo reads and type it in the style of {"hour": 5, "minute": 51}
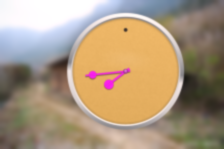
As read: {"hour": 7, "minute": 44}
